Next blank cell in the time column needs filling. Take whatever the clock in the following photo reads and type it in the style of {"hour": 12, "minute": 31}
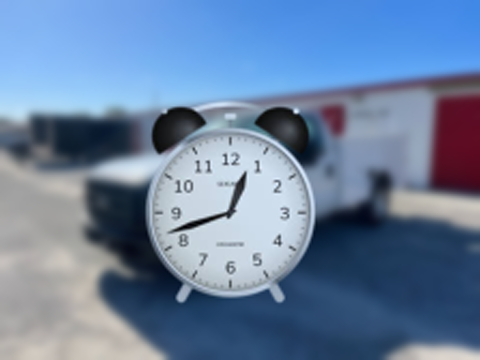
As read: {"hour": 12, "minute": 42}
